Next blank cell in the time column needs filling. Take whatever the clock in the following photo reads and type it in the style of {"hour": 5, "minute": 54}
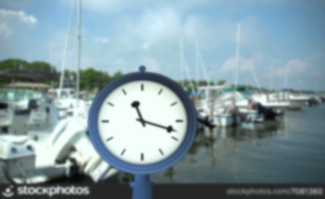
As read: {"hour": 11, "minute": 18}
